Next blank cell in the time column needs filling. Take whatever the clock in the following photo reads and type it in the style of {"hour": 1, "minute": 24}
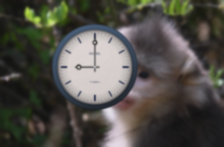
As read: {"hour": 9, "minute": 0}
